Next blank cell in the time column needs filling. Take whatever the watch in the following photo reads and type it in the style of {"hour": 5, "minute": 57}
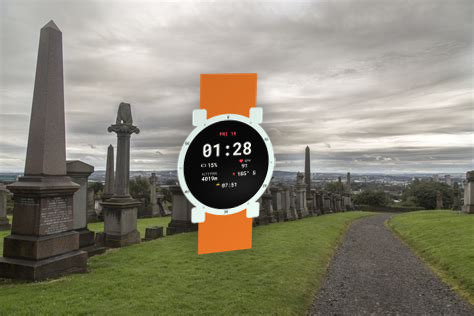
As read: {"hour": 1, "minute": 28}
